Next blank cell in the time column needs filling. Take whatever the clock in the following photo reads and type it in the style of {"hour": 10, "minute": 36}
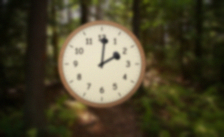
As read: {"hour": 2, "minute": 1}
